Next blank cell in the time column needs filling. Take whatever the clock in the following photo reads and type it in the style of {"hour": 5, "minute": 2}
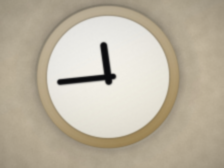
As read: {"hour": 11, "minute": 44}
